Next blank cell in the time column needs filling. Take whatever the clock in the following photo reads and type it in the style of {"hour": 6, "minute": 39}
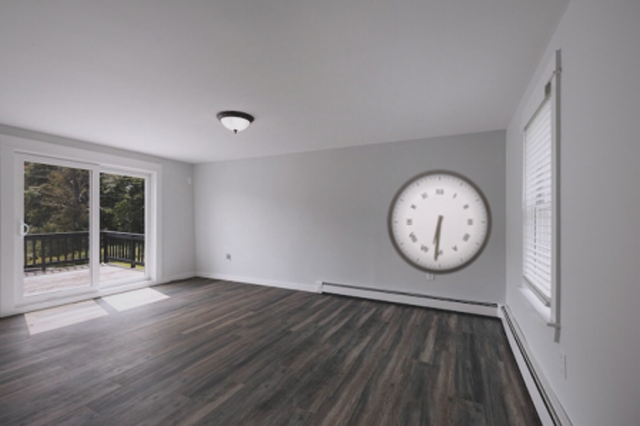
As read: {"hour": 6, "minute": 31}
